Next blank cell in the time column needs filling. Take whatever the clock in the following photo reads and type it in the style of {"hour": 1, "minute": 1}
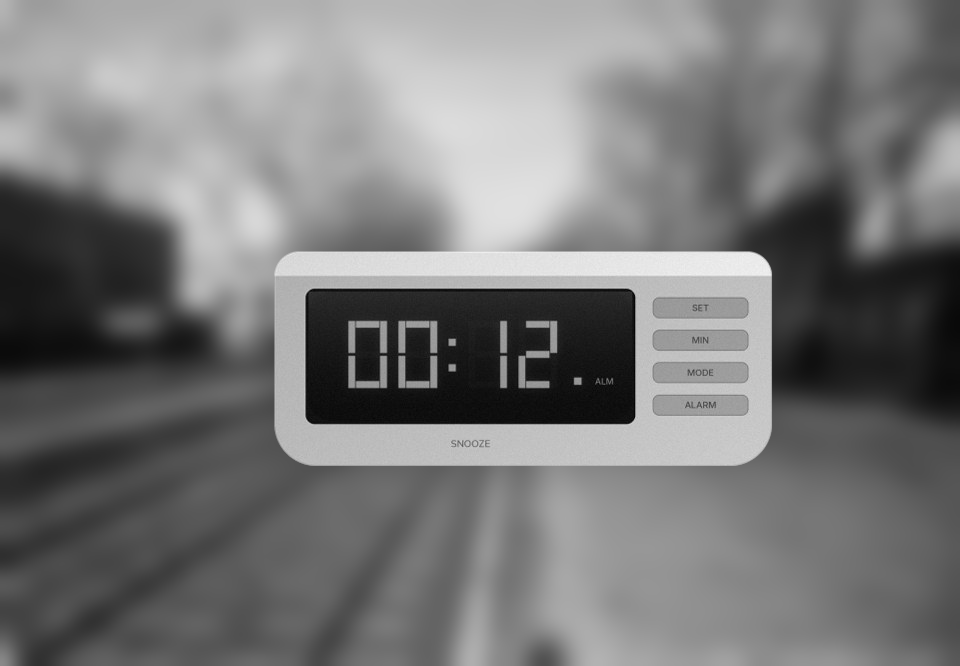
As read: {"hour": 0, "minute": 12}
